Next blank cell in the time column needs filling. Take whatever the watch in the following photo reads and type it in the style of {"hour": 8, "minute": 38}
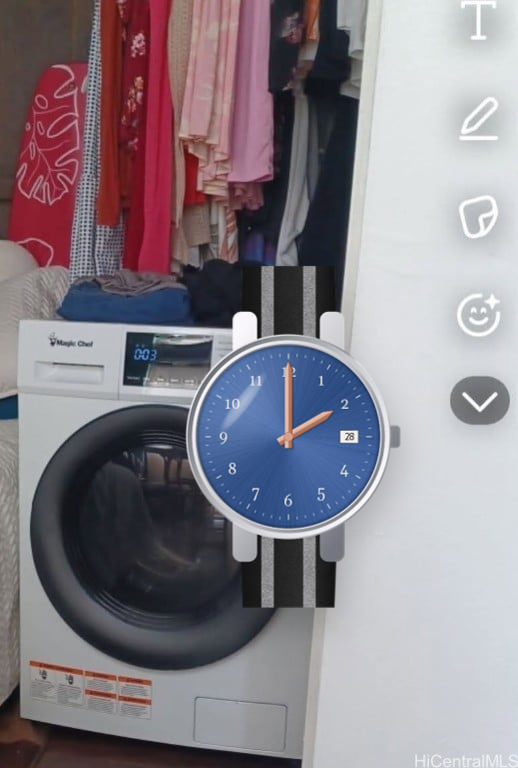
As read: {"hour": 2, "minute": 0}
